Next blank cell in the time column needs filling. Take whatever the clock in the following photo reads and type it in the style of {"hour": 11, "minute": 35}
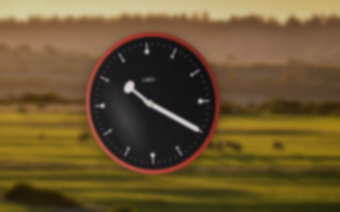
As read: {"hour": 10, "minute": 20}
